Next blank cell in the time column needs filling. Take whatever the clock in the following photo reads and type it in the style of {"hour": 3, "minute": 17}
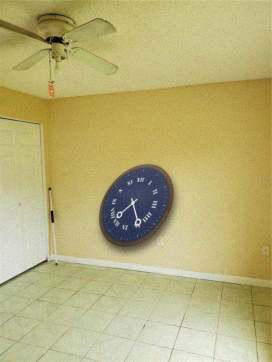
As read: {"hour": 7, "minute": 24}
